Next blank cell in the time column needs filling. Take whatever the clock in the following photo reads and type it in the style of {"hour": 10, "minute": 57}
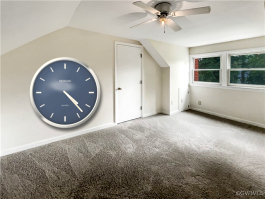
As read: {"hour": 4, "minute": 23}
